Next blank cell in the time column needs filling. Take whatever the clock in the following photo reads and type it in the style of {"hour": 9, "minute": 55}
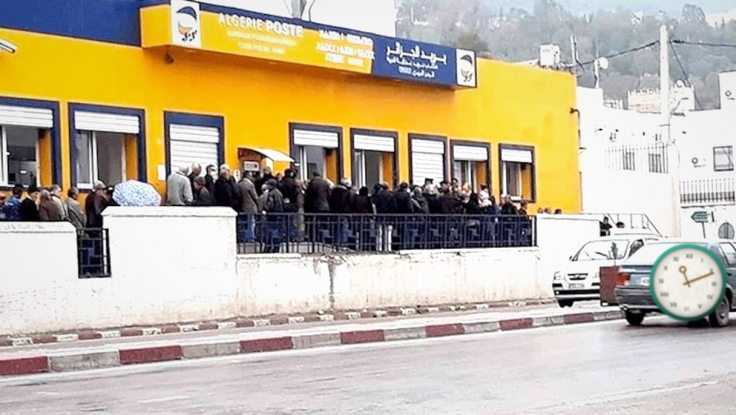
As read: {"hour": 11, "minute": 11}
